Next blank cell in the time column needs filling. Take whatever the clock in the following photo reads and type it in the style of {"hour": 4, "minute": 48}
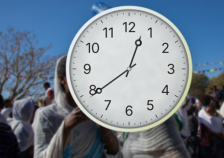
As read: {"hour": 12, "minute": 39}
